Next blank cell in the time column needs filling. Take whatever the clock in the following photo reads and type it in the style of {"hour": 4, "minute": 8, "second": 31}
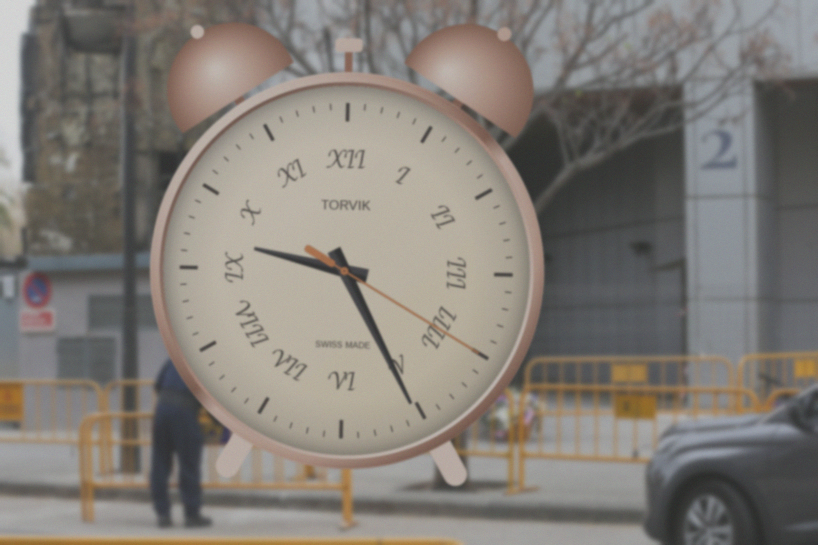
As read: {"hour": 9, "minute": 25, "second": 20}
